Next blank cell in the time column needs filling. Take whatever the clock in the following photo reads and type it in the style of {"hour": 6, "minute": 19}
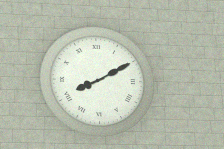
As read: {"hour": 8, "minute": 10}
